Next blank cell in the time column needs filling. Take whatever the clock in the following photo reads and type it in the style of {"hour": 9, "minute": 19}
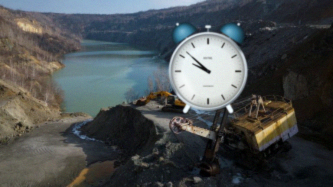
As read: {"hour": 9, "minute": 52}
